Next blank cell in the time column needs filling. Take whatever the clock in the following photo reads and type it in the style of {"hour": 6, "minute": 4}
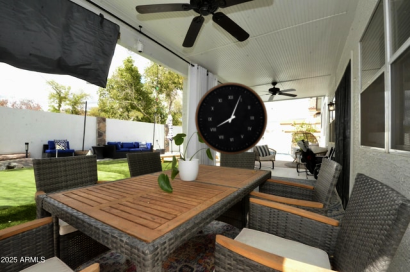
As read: {"hour": 8, "minute": 4}
